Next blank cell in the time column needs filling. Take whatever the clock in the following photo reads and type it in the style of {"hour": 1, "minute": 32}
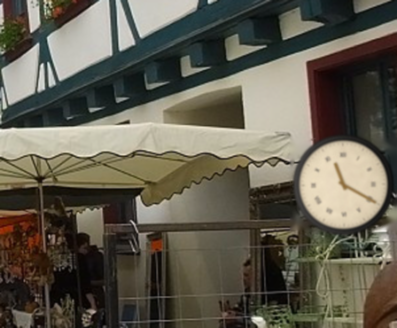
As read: {"hour": 11, "minute": 20}
